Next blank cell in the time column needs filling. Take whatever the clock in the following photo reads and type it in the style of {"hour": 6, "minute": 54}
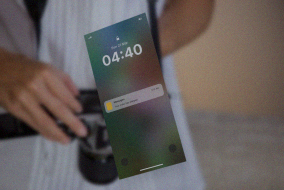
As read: {"hour": 4, "minute": 40}
